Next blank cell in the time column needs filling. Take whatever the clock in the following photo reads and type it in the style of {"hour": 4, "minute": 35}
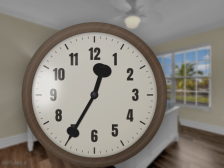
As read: {"hour": 12, "minute": 35}
